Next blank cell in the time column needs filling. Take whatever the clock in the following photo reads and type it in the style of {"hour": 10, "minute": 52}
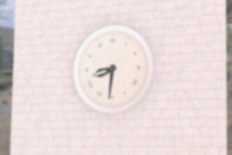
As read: {"hour": 8, "minute": 31}
